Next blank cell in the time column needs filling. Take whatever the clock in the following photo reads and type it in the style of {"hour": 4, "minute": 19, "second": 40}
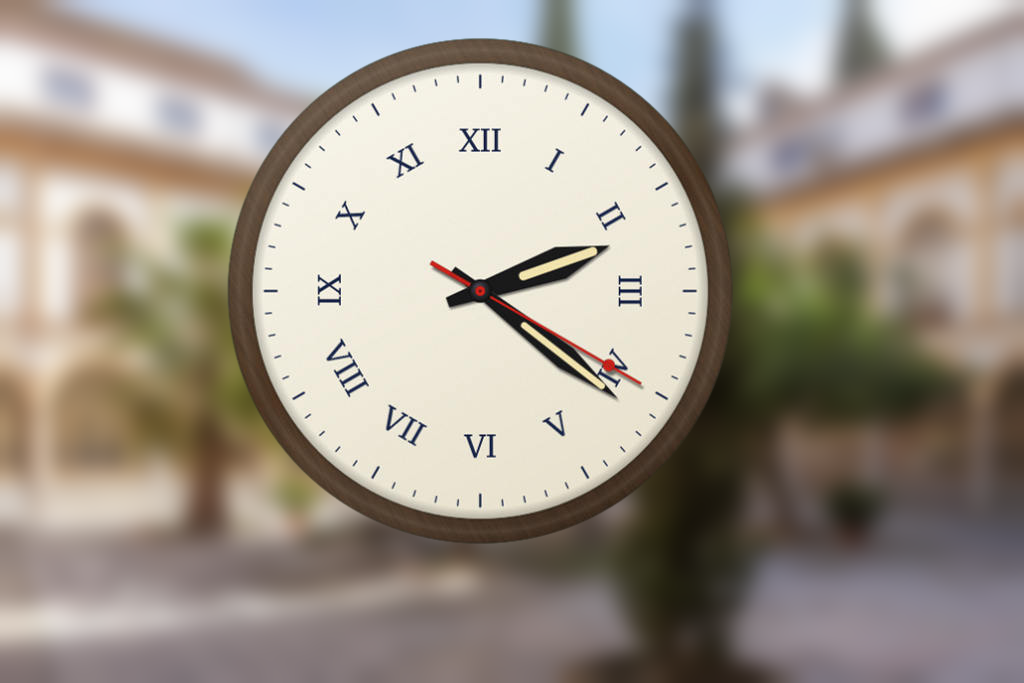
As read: {"hour": 2, "minute": 21, "second": 20}
